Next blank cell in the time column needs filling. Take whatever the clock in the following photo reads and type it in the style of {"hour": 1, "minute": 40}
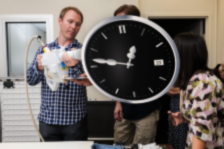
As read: {"hour": 12, "minute": 47}
